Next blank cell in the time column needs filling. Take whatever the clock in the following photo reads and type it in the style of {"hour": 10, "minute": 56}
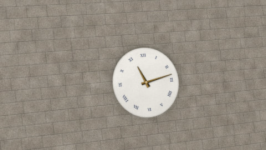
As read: {"hour": 11, "minute": 13}
